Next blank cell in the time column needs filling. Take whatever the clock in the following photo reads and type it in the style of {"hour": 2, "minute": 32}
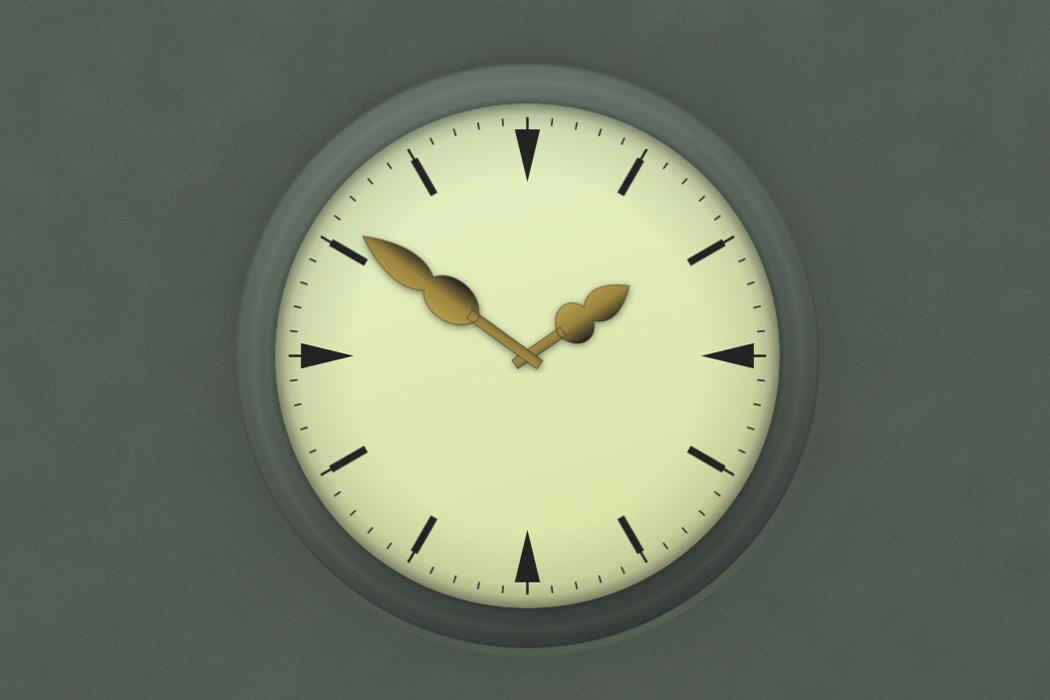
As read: {"hour": 1, "minute": 51}
